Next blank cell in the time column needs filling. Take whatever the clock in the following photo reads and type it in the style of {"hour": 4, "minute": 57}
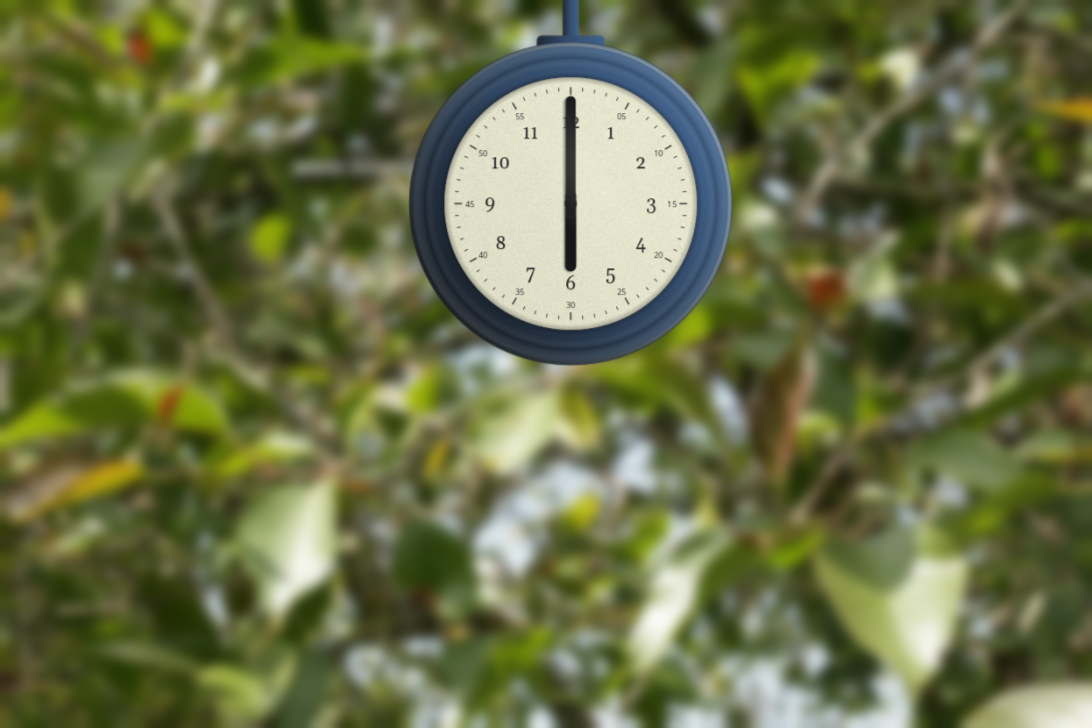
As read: {"hour": 6, "minute": 0}
